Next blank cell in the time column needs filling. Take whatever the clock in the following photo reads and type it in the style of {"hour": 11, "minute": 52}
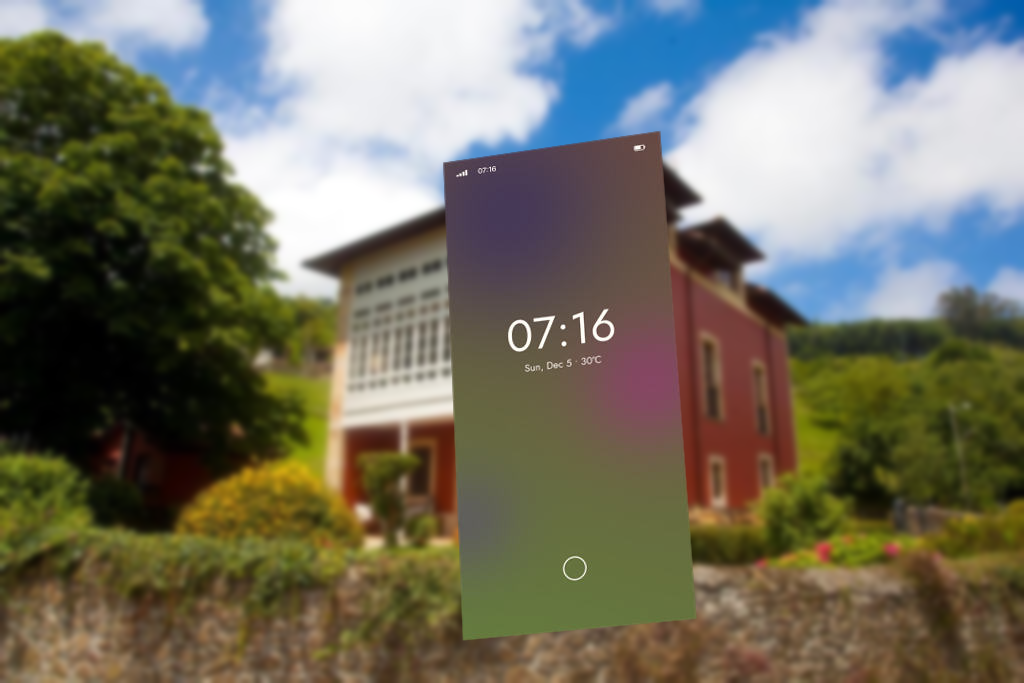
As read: {"hour": 7, "minute": 16}
